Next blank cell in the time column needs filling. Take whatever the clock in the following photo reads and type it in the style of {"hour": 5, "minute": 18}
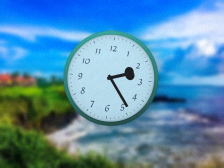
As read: {"hour": 2, "minute": 24}
